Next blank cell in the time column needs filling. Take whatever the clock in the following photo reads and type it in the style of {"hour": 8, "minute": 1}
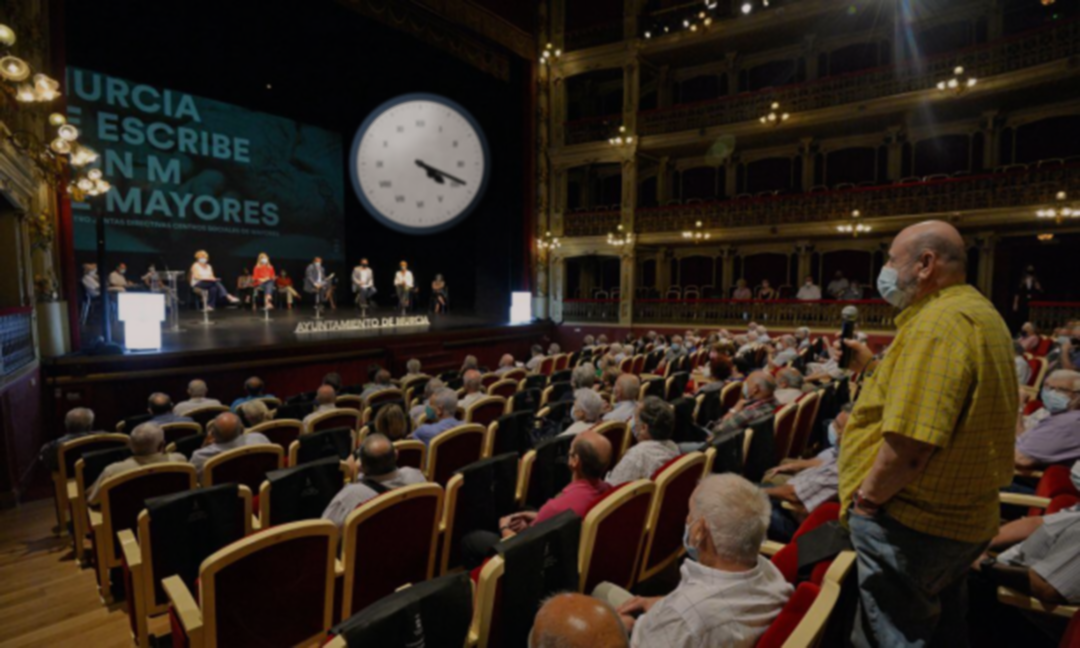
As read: {"hour": 4, "minute": 19}
